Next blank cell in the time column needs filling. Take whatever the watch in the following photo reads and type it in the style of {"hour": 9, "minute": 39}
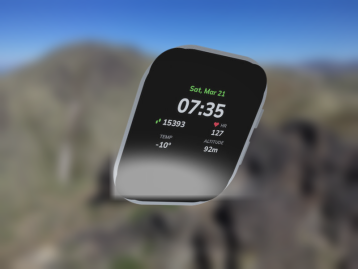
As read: {"hour": 7, "minute": 35}
